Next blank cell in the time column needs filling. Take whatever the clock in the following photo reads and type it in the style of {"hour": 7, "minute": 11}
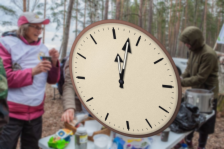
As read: {"hour": 12, "minute": 3}
